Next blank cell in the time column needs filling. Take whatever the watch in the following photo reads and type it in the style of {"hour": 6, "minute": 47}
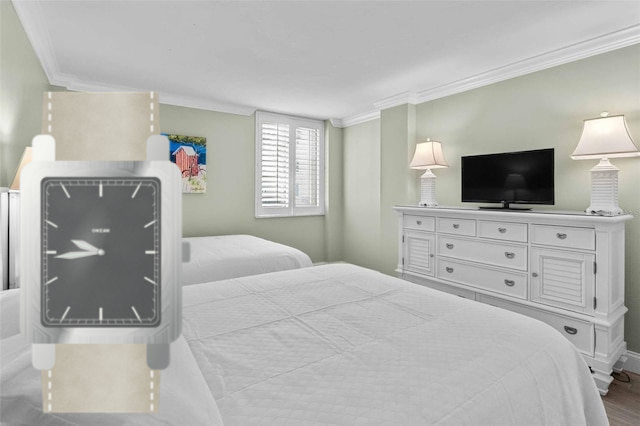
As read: {"hour": 9, "minute": 44}
